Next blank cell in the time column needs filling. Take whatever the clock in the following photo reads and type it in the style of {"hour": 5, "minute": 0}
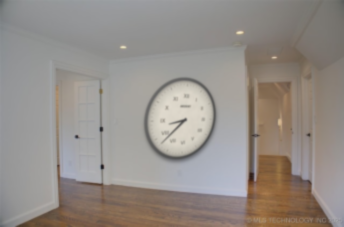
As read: {"hour": 8, "minute": 38}
